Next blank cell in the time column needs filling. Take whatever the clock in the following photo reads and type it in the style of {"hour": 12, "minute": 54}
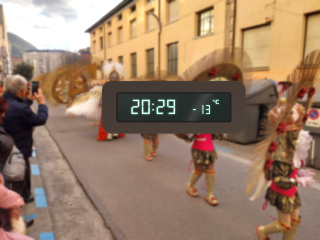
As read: {"hour": 20, "minute": 29}
